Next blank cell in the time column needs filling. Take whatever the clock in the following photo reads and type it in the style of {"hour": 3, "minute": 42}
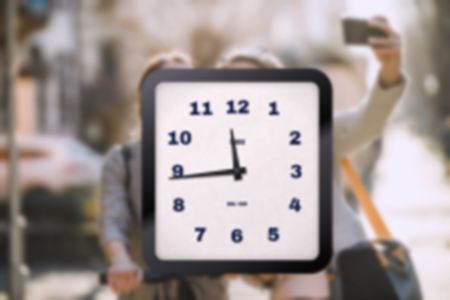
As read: {"hour": 11, "minute": 44}
